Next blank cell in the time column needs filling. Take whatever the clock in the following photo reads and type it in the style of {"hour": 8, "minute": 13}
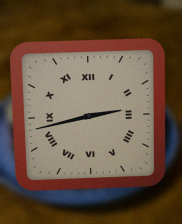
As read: {"hour": 2, "minute": 43}
